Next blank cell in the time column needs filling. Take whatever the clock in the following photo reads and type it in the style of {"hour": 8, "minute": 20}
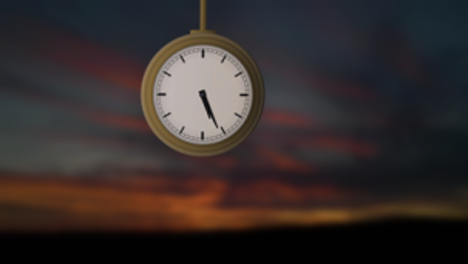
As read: {"hour": 5, "minute": 26}
